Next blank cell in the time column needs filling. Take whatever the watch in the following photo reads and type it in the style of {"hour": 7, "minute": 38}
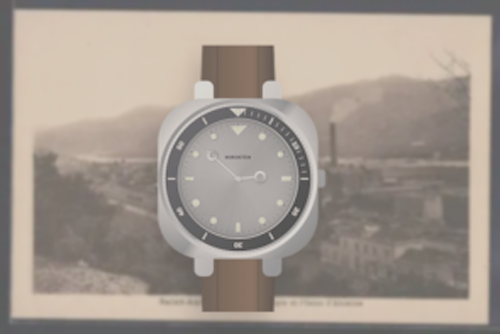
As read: {"hour": 2, "minute": 52}
